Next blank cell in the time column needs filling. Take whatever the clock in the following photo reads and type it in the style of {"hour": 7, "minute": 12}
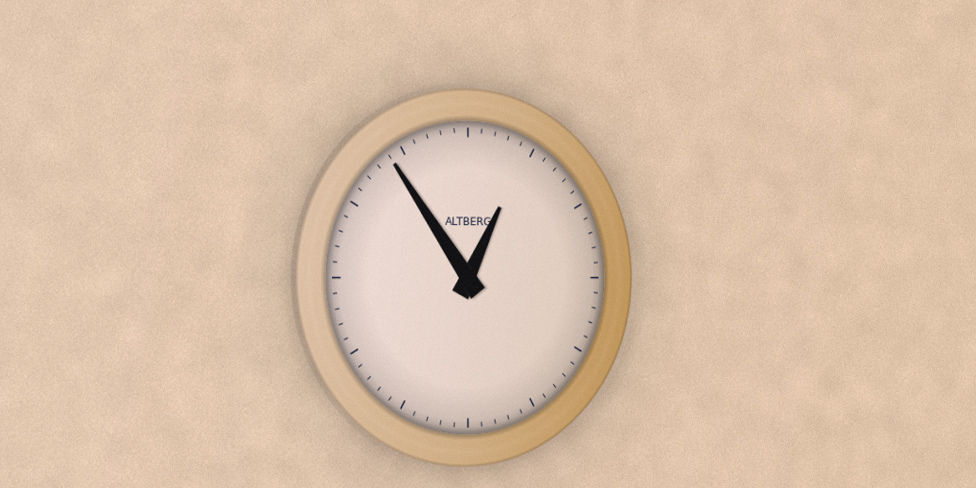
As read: {"hour": 12, "minute": 54}
